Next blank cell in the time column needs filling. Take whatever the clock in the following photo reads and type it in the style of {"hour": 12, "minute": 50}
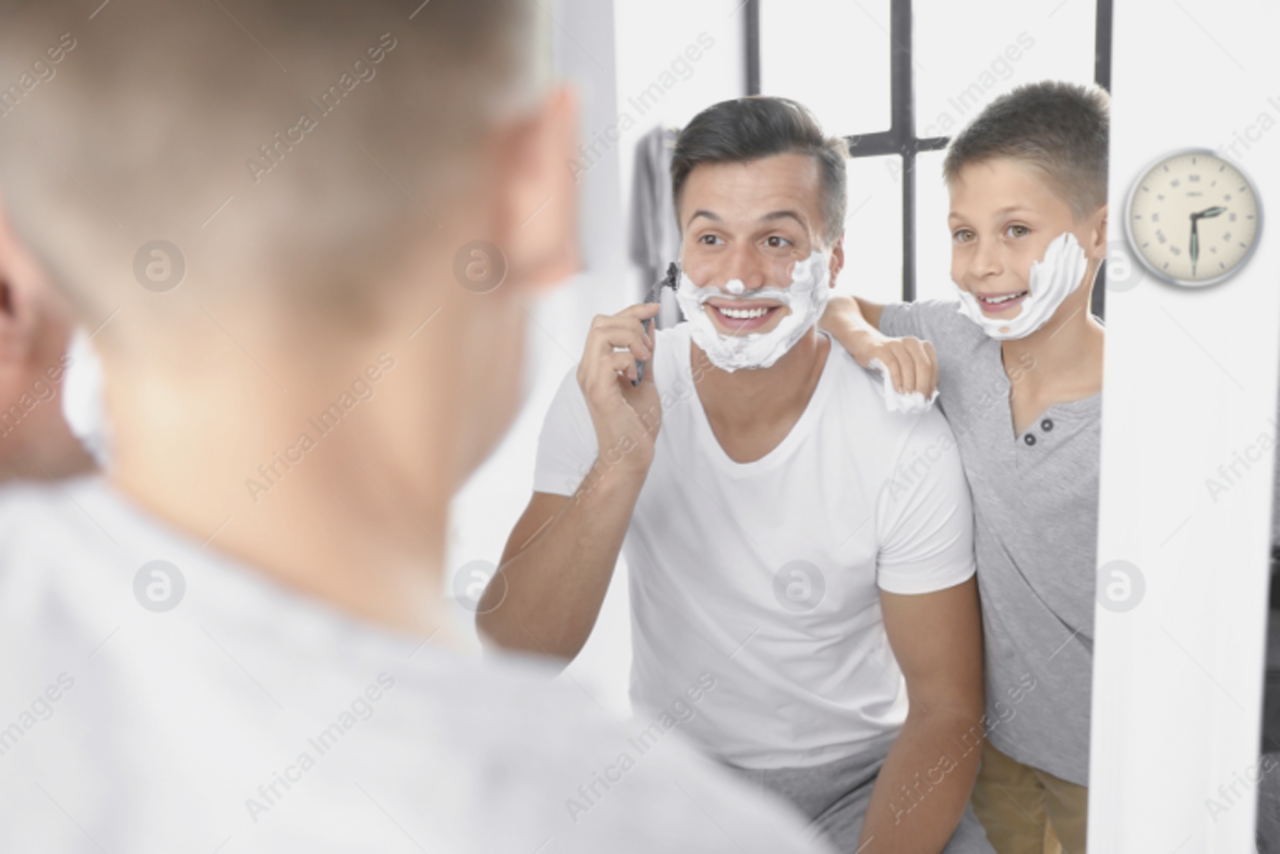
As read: {"hour": 2, "minute": 30}
